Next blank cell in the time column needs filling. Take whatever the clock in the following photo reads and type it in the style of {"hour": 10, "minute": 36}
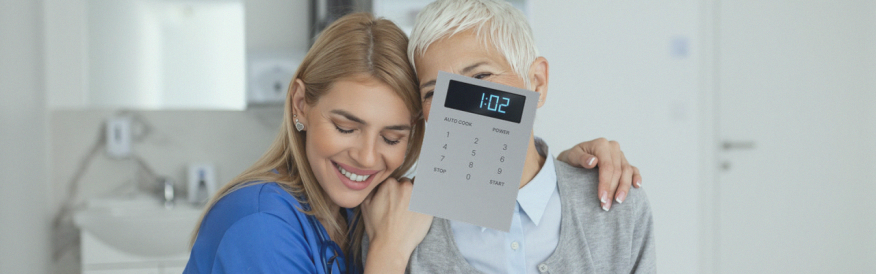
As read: {"hour": 1, "minute": 2}
